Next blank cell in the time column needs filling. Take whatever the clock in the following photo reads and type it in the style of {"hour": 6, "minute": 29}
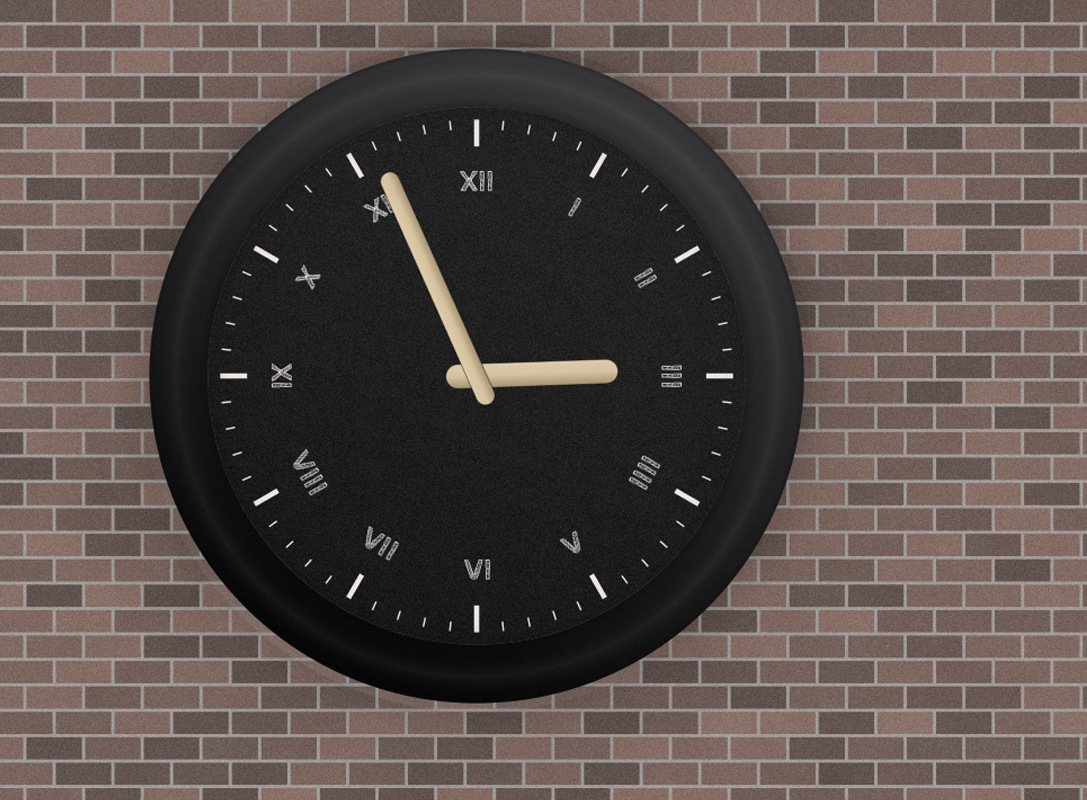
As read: {"hour": 2, "minute": 56}
